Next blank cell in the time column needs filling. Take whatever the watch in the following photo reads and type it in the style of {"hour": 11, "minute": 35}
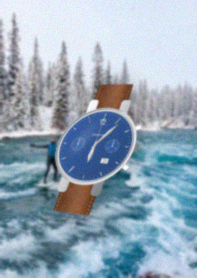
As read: {"hour": 6, "minute": 6}
